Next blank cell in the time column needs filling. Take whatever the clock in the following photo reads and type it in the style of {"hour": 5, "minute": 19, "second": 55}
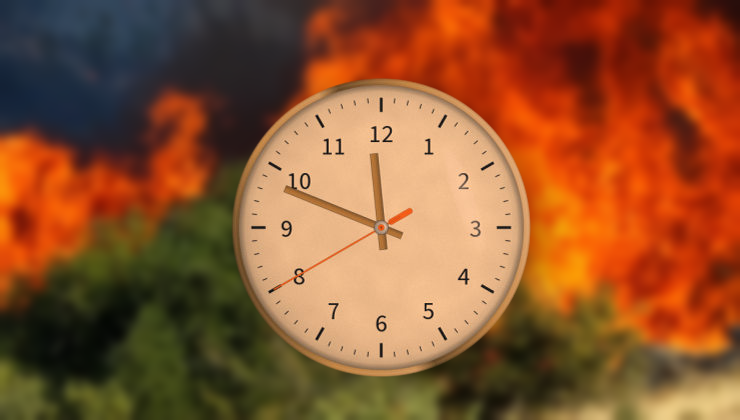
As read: {"hour": 11, "minute": 48, "second": 40}
